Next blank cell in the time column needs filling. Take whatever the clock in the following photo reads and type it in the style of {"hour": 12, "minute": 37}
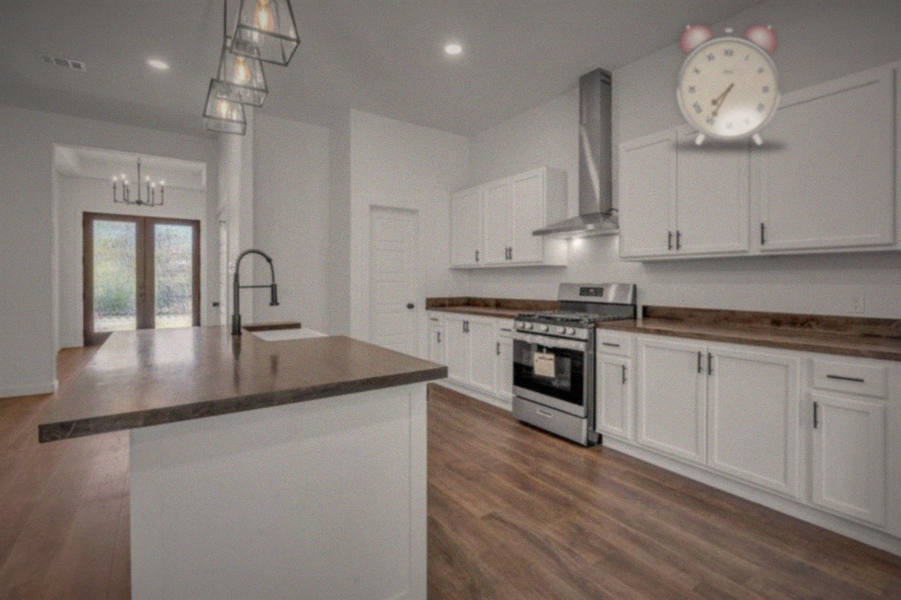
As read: {"hour": 7, "minute": 35}
